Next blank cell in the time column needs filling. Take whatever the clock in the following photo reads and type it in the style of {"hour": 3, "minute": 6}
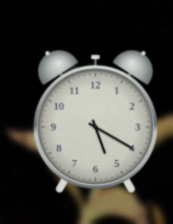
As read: {"hour": 5, "minute": 20}
